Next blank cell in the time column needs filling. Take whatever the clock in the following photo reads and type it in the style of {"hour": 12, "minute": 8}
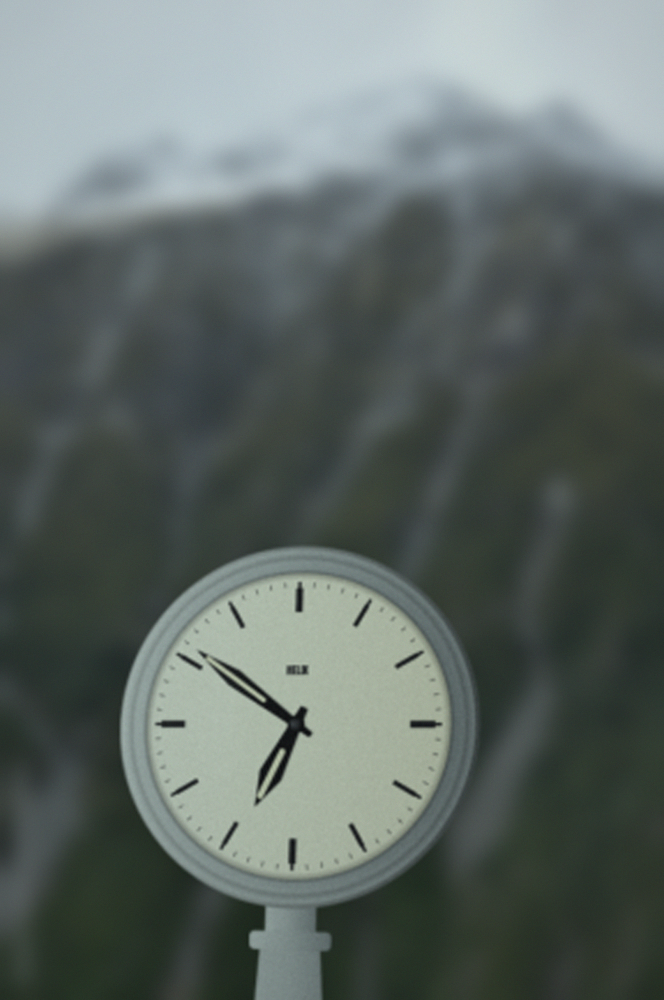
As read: {"hour": 6, "minute": 51}
